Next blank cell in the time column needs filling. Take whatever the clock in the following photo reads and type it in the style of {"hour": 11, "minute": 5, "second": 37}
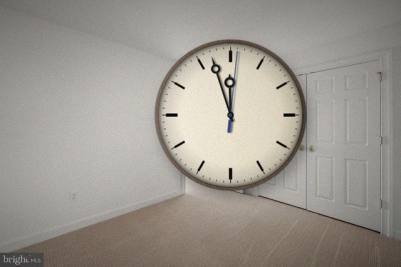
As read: {"hour": 11, "minute": 57, "second": 1}
